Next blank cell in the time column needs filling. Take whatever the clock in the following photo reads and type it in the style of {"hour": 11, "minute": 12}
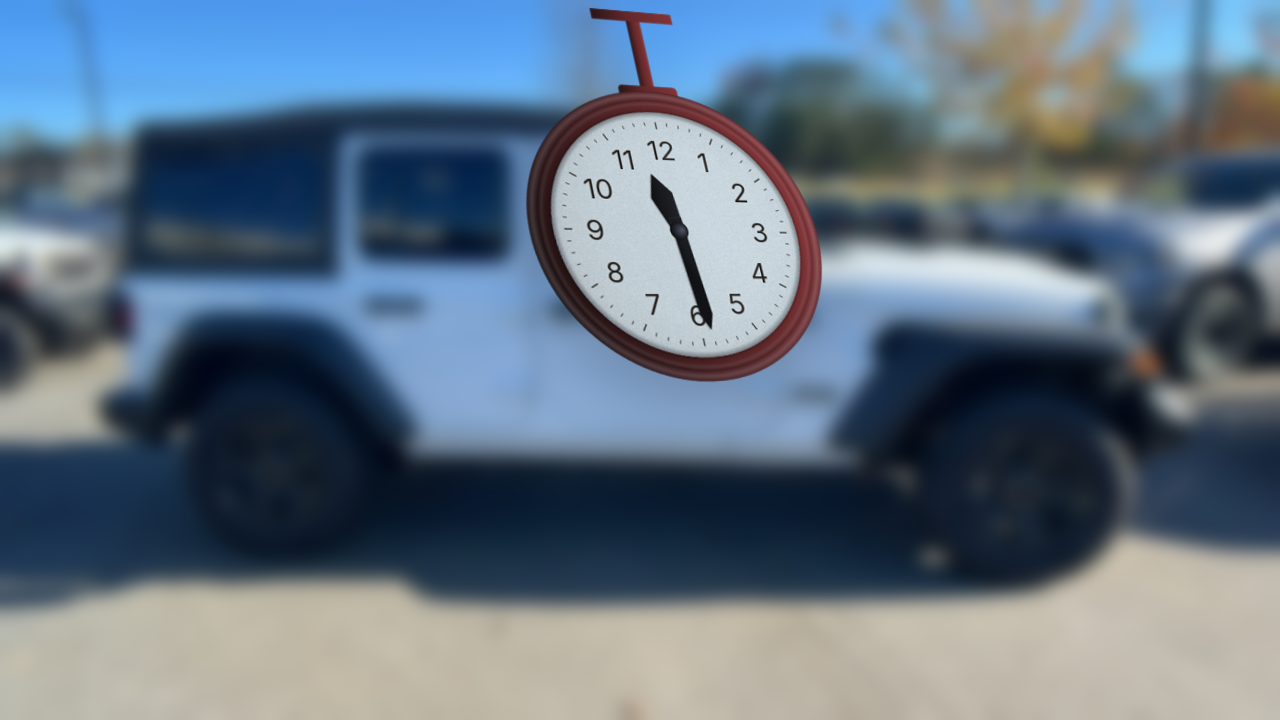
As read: {"hour": 11, "minute": 29}
